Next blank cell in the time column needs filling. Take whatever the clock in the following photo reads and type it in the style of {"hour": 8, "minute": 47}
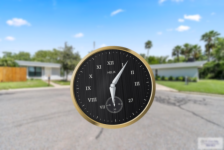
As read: {"hour": 6, "minute": 6}
